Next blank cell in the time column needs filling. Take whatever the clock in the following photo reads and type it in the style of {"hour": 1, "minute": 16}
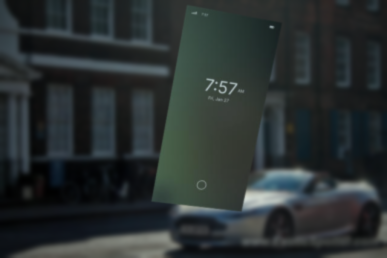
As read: {"hour": 7, "minute": 57}
